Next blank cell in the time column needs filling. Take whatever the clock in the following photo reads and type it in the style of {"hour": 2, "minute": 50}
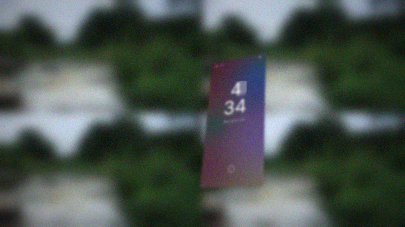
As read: {"hour": 4, "minute": 34}
